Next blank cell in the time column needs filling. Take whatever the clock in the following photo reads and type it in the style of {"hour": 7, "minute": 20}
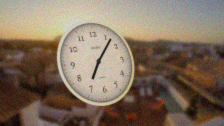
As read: {"hour": 7, "minute": 7}
